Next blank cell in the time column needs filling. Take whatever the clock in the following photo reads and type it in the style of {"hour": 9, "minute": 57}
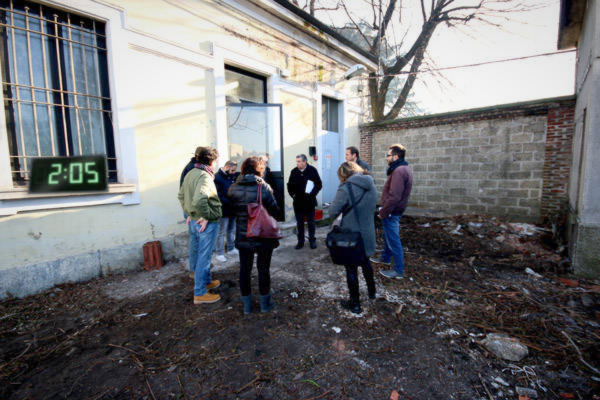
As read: {"hour": 2, "minute": 5}
